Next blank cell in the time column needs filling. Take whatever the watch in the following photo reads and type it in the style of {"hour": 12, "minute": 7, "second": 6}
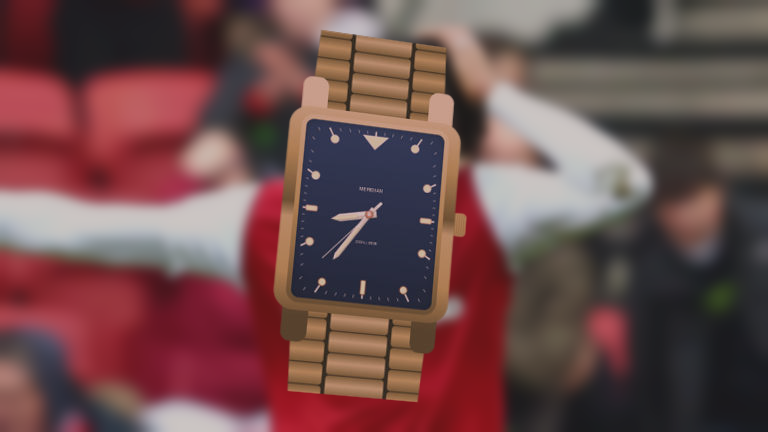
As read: {"hour": 8, "minute": 35, "second": 37}
